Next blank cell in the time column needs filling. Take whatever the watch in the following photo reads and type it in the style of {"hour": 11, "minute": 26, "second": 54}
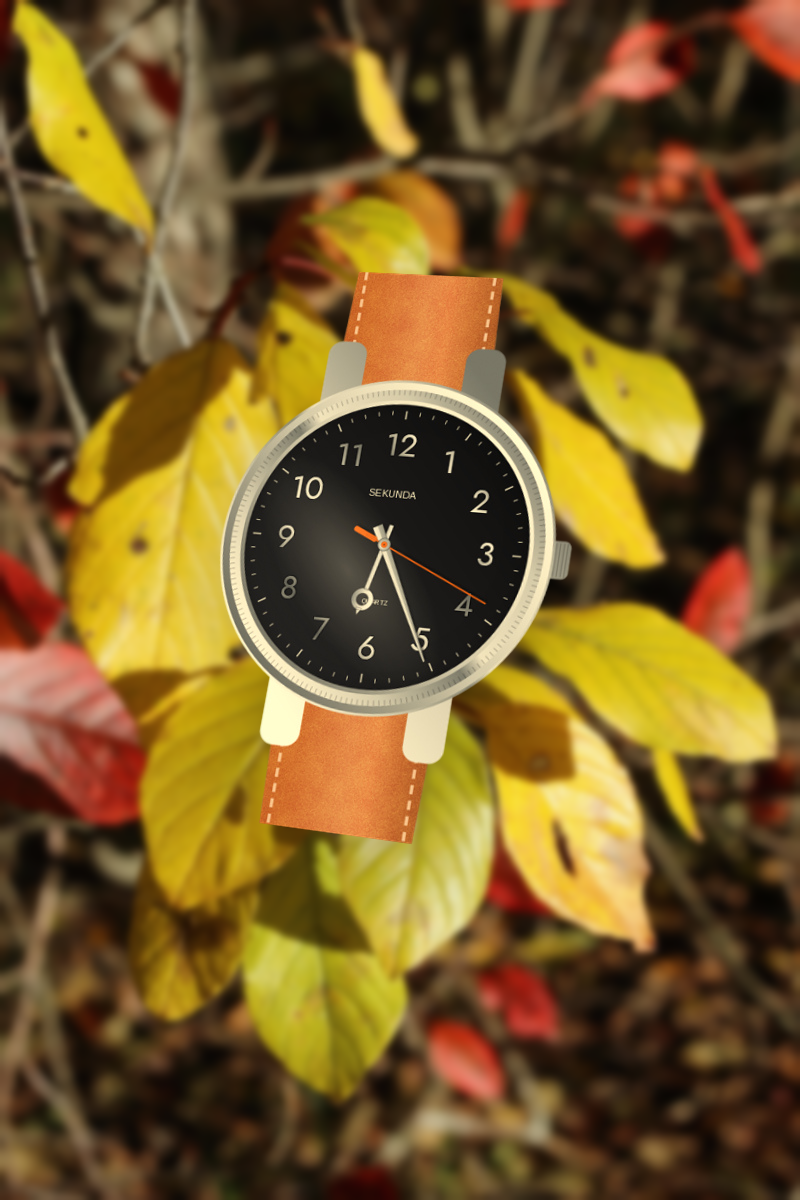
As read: {"hour": 6, "minute": 25, "second": 19}
